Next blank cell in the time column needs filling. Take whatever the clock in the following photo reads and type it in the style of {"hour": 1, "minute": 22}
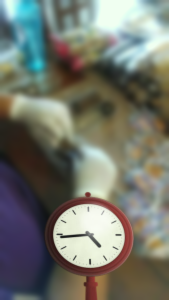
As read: {"hour": 4, "minute": 44}
